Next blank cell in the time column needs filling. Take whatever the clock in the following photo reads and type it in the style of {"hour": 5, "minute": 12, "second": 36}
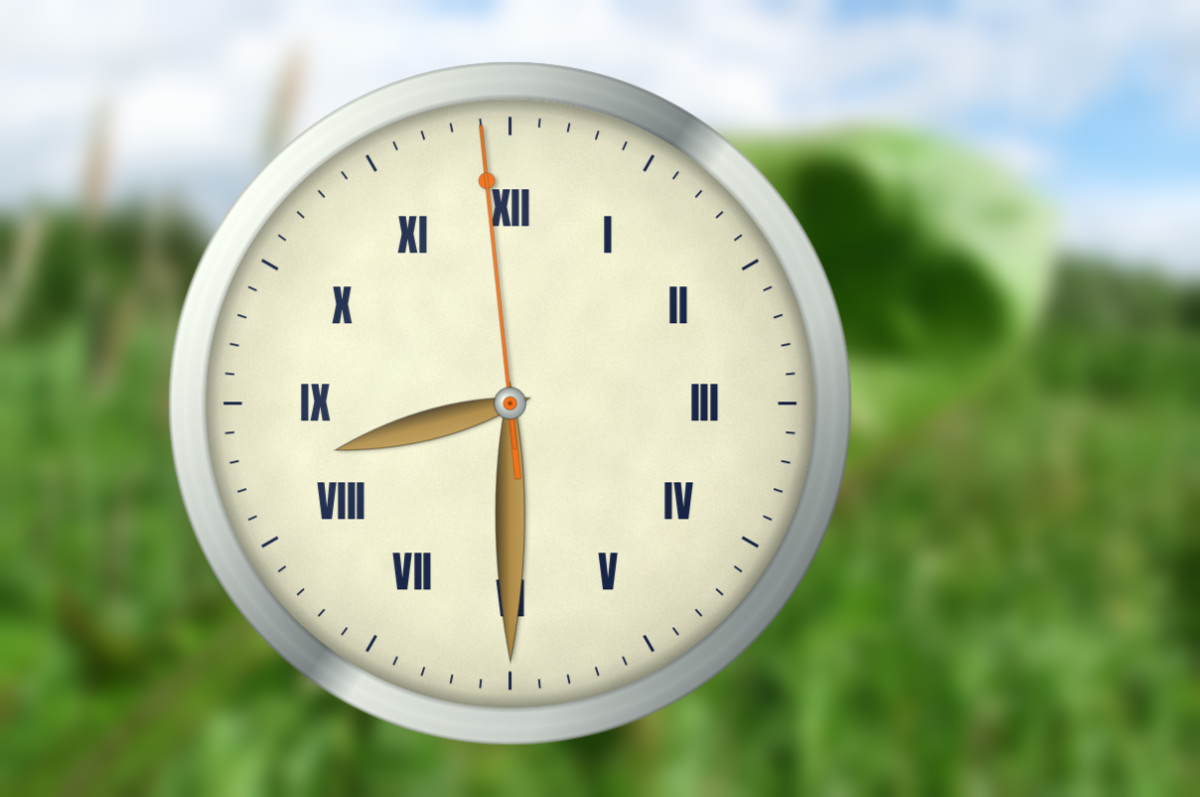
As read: {"hour": 8, "minute": 29, "second": 59}
